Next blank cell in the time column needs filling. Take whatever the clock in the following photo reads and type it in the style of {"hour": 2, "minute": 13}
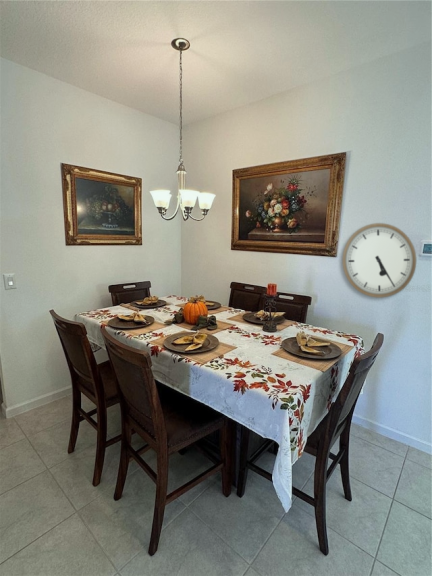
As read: {"hour": 5, "minute": 25}
